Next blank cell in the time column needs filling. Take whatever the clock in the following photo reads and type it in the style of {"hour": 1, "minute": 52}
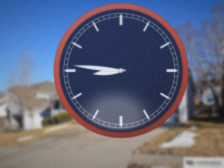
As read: {"hour": 8, "minute": 46}
